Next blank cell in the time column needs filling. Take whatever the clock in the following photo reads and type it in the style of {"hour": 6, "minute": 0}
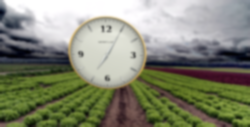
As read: {"hour": 7, "minute": 5}
